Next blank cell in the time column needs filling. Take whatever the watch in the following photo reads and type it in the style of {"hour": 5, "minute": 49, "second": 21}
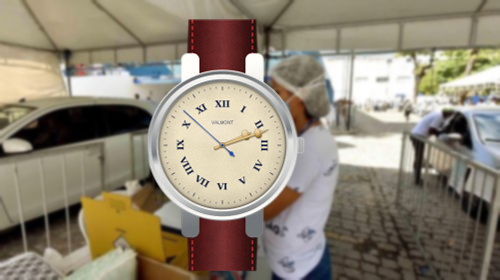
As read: {"hour": 2, "minute": 11, "second": 52}
